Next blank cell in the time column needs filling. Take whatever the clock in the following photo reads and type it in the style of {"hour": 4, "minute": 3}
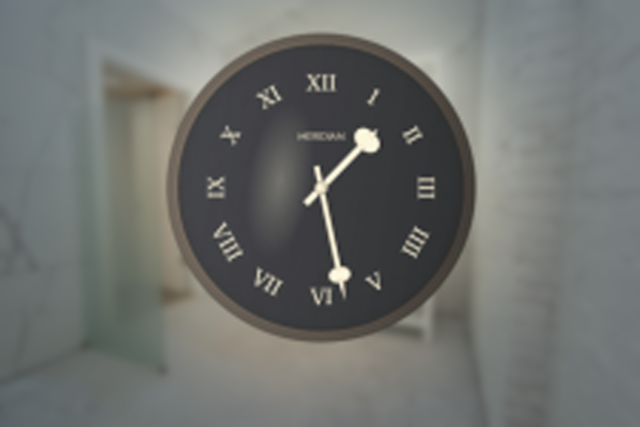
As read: {"hour": 1, "minute": 28}
